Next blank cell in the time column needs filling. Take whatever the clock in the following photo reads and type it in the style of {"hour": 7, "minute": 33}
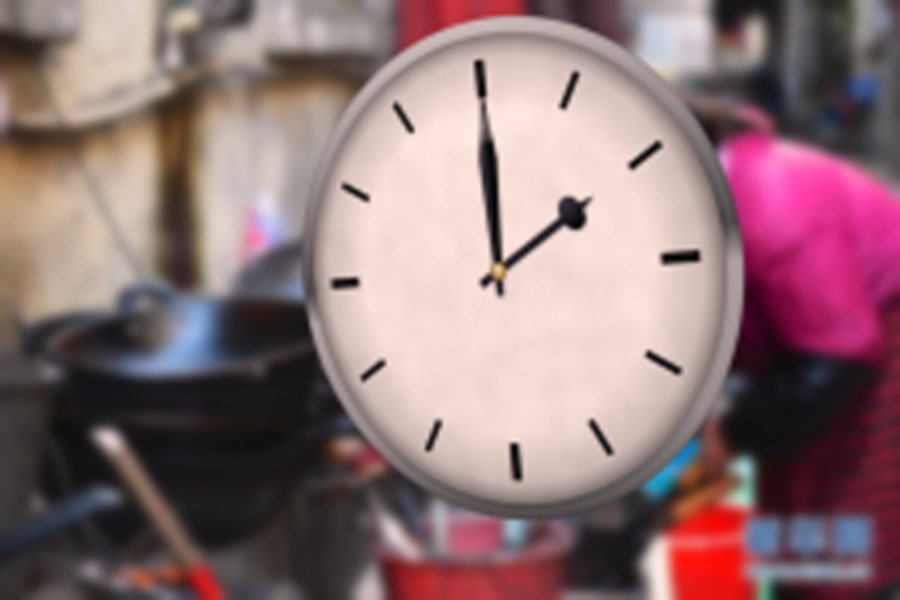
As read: {"hour": 2, "minute": 0}
